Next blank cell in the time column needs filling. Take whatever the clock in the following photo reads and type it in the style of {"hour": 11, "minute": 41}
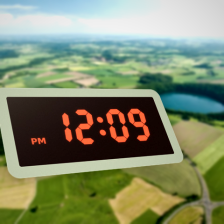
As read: {"hour": 12, "minute": 9}
